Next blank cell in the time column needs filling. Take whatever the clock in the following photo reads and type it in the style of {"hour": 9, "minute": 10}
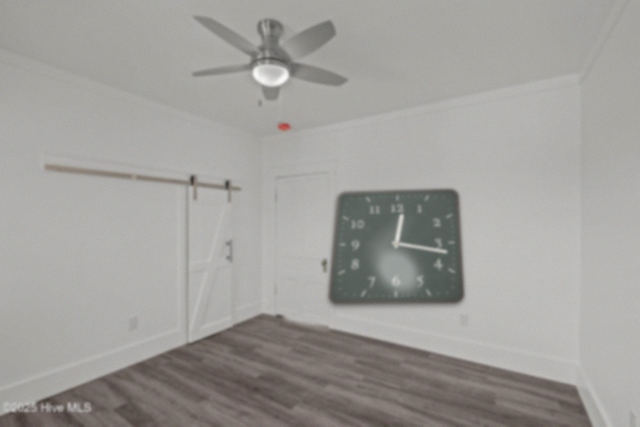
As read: {"hour": 12, "minute": 17}
